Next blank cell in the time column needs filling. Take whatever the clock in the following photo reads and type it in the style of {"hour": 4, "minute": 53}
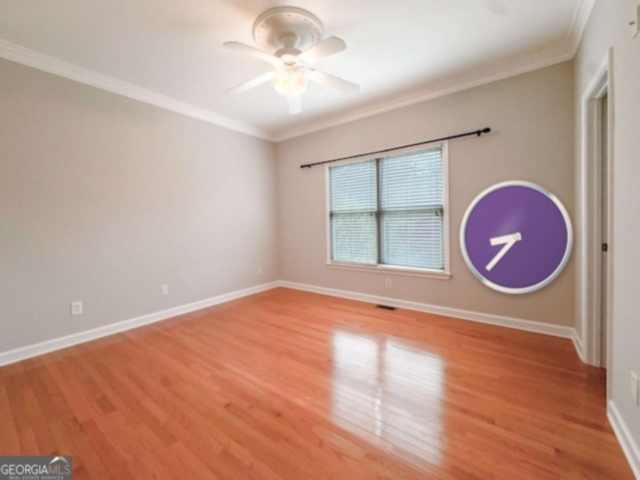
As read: {"hour": 8, "minute": 37}
